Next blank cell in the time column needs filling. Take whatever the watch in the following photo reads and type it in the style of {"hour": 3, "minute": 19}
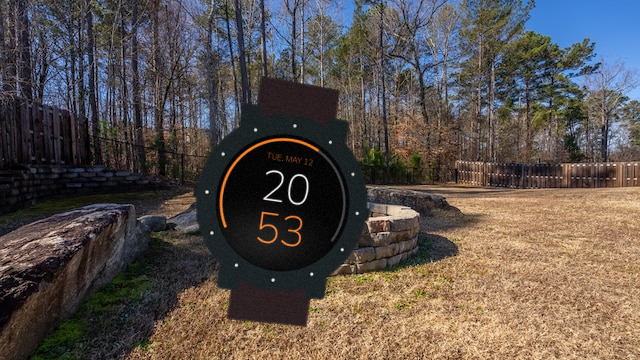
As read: {"hour": 20, "minute": 53}
